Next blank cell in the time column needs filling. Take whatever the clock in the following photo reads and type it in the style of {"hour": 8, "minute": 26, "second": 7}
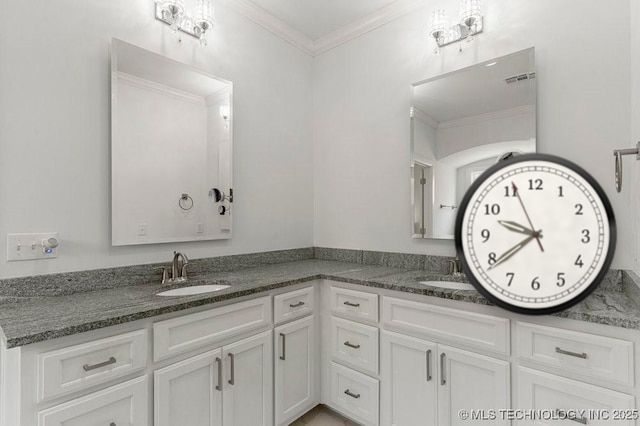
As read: {"hour": 9, "minute": 38, "second": 56}
